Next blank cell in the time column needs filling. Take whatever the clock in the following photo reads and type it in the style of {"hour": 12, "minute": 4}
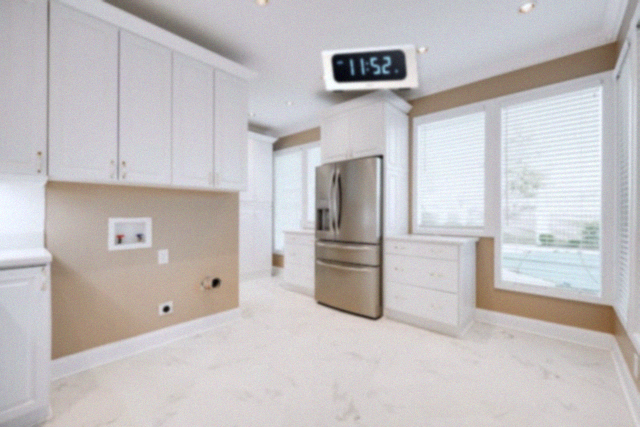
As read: {"hour": 11, "minute": 52}
